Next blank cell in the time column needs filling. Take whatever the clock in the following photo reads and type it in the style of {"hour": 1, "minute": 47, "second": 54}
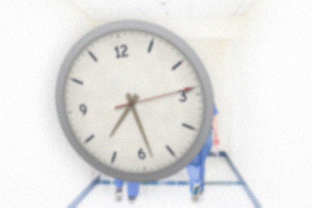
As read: {"hour": 7, "minute": 28, "second": 14}
